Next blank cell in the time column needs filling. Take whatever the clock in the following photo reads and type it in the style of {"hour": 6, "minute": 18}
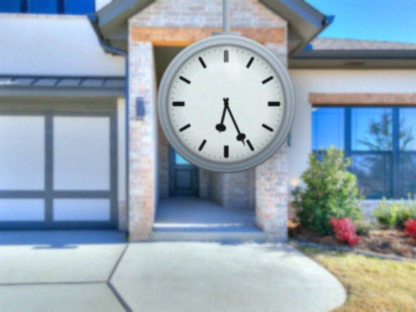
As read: {"hour": 6, "minute": 26}
